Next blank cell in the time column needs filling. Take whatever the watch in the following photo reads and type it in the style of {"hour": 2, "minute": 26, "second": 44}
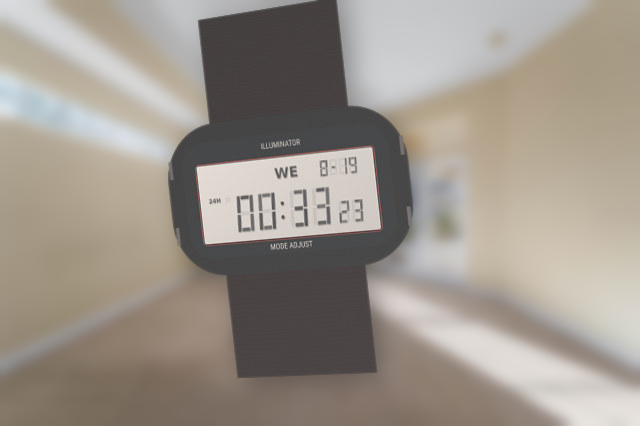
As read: {"hour": 0, "minute": 33, "second": 23}
